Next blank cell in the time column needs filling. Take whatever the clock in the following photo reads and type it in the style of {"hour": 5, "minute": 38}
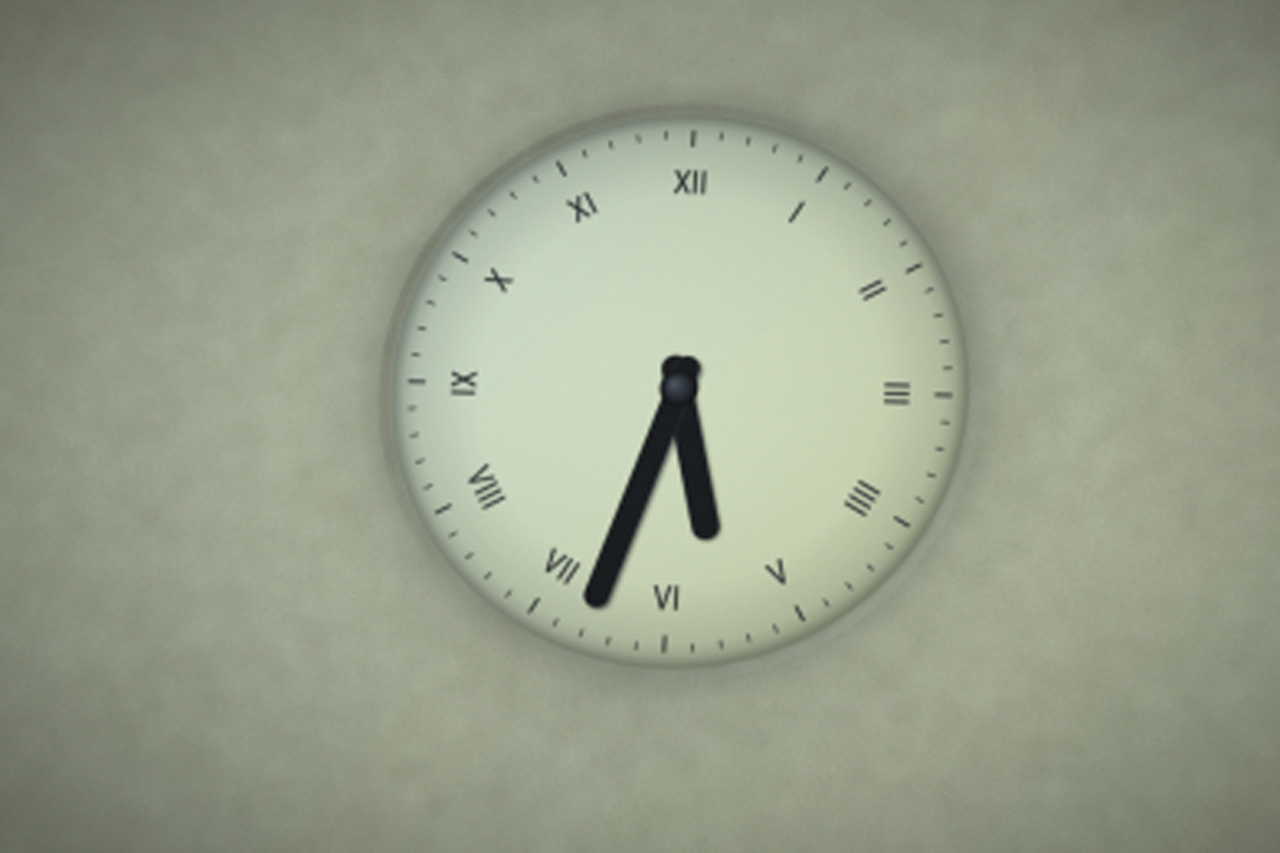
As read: {"hour": 5, "minute": 33}
